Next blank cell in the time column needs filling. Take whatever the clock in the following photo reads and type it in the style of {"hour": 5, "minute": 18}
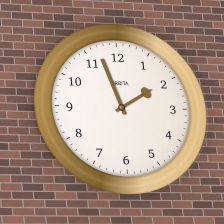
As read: {"hour": 1, "minute": 57}
